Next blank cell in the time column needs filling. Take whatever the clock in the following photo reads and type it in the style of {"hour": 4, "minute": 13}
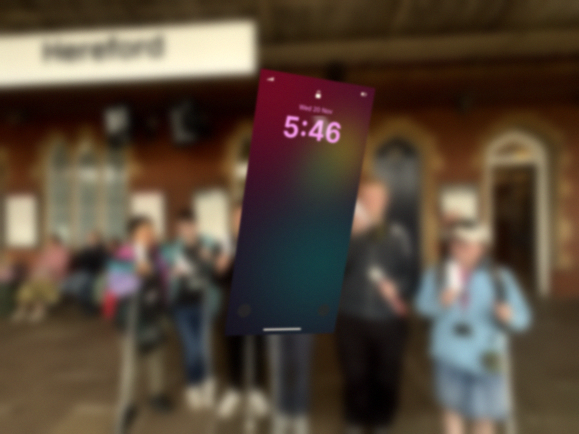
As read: {"hour": 5, "minute": 46}
